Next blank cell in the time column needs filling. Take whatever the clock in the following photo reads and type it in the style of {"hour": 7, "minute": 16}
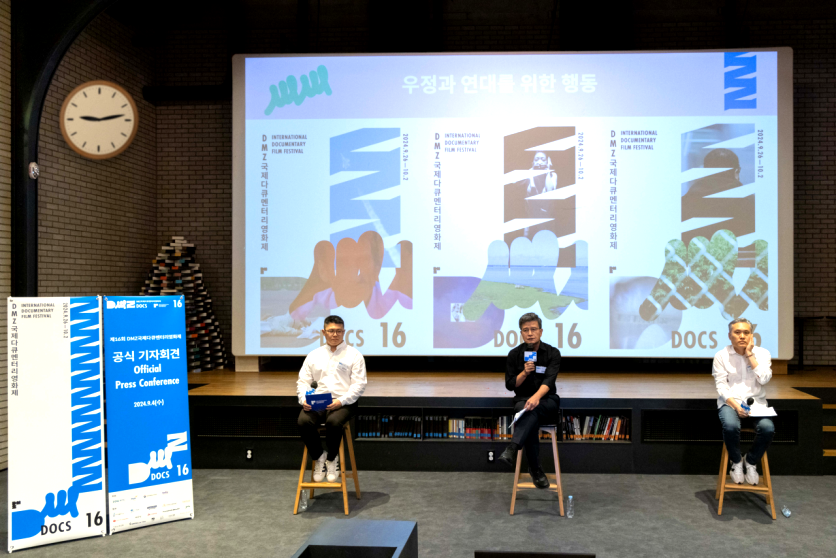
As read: {"hour": 9, "minute": 13}
